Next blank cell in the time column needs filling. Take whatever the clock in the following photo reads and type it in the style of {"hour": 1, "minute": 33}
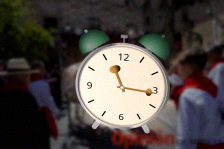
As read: {"hour": 11, "minute": 16}
